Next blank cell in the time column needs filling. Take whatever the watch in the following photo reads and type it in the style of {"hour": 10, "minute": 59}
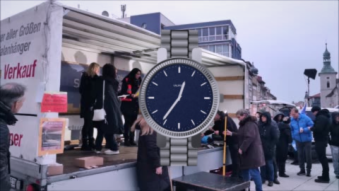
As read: {"hour": 12, "minute": 36}
